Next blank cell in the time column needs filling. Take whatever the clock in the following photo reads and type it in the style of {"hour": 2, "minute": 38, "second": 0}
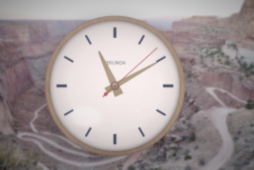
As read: {"hour": 11, "minute": 10, "second": 8}
